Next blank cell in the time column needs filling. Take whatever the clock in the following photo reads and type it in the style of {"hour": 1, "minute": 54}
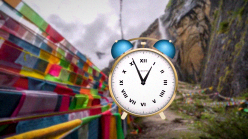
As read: {"hour": 12, "minute": 56}
